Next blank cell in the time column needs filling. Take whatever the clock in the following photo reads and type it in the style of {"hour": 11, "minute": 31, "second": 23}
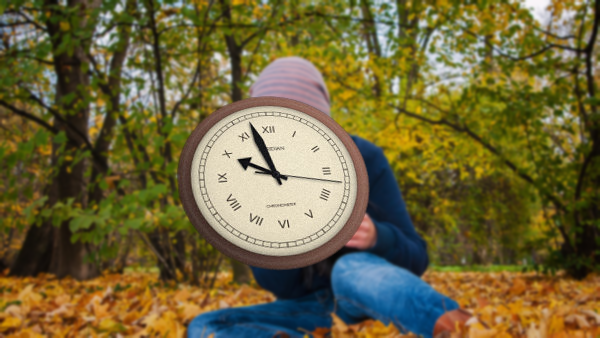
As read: {"hour": 9, "minute": 57, "second": 17}
